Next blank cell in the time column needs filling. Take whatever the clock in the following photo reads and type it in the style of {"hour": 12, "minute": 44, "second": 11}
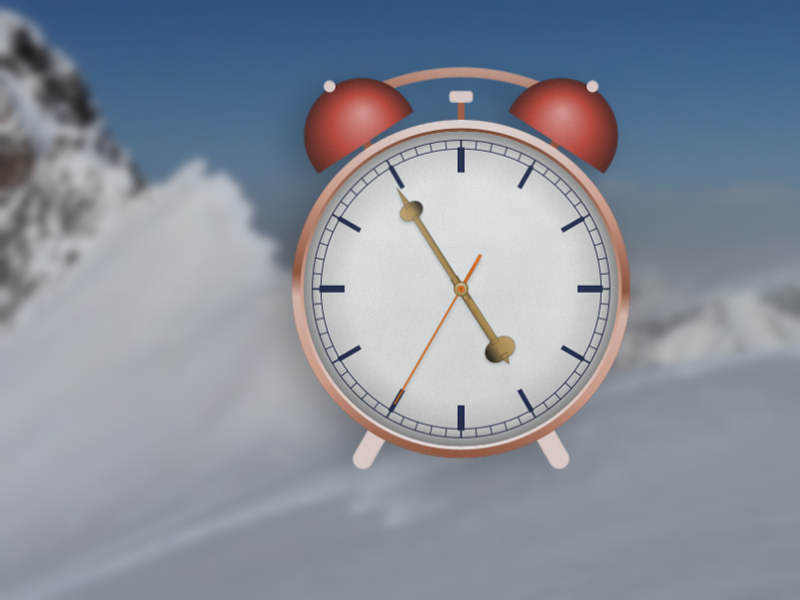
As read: {"hour": 4, "minute": 54, "second": 35}
